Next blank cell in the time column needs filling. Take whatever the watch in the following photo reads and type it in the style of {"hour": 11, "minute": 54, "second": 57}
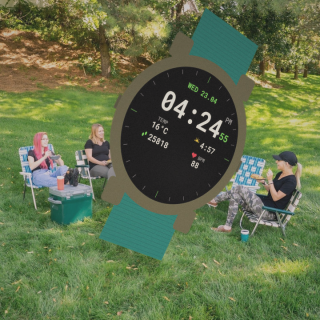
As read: {"hour": 4, "minute": 24, "second": 55}
